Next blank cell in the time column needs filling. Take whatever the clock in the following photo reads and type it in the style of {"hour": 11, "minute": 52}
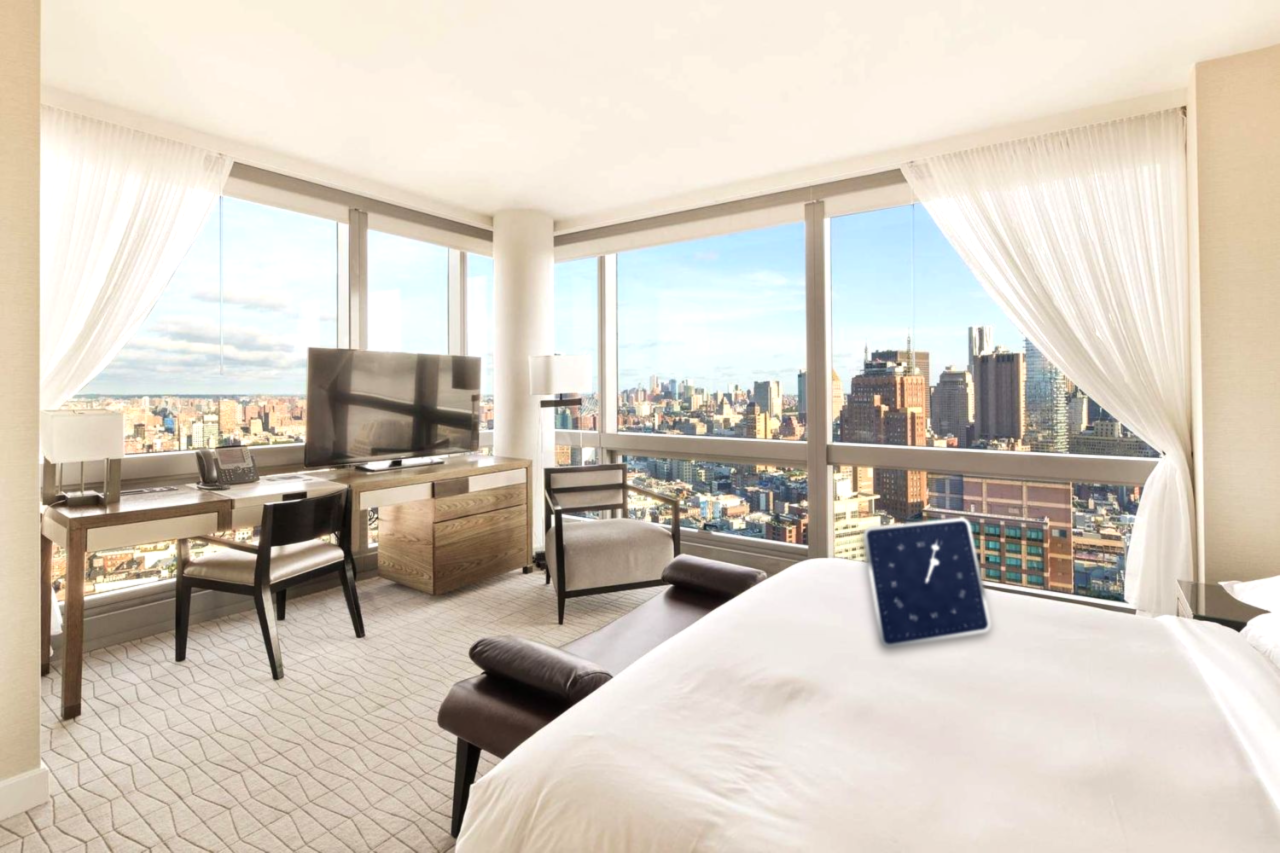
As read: {"hour": 1, "minute": 4}
